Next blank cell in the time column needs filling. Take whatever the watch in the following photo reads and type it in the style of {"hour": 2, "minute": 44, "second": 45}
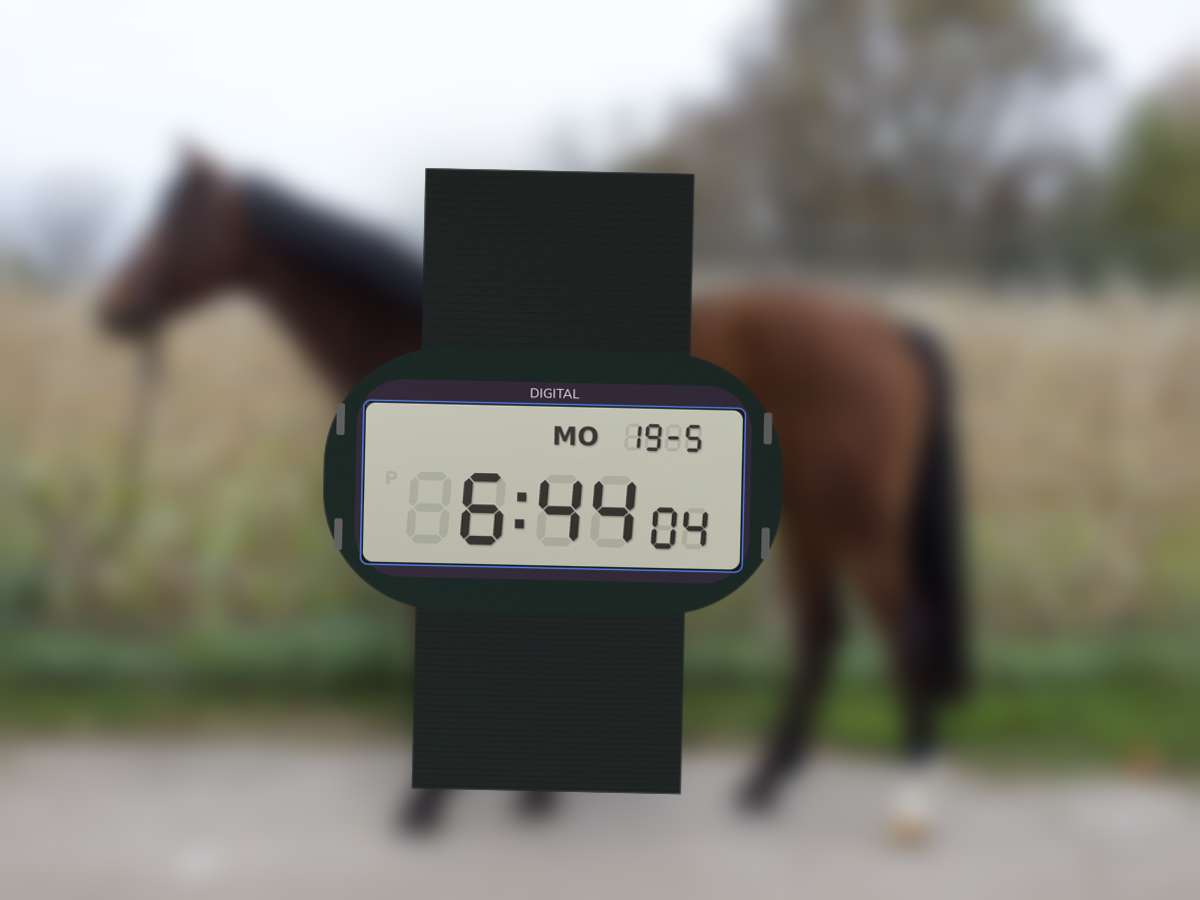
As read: {"hour": 6, "minute": 44, "second": 4}
